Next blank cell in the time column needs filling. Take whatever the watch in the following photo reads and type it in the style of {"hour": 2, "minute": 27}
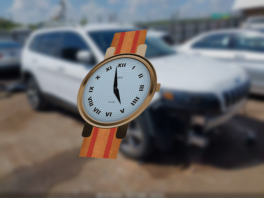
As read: {"hour": 4, "minute": 58}
